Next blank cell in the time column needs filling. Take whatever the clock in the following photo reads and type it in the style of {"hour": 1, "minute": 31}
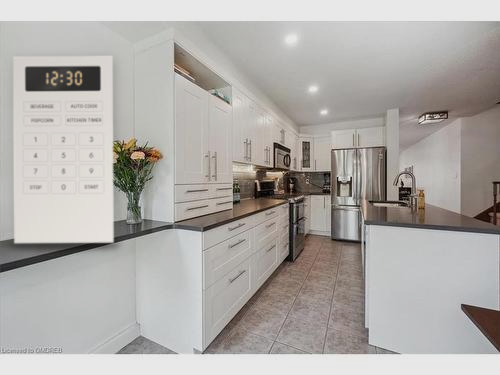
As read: {"hour": 12, "minute": 30}
